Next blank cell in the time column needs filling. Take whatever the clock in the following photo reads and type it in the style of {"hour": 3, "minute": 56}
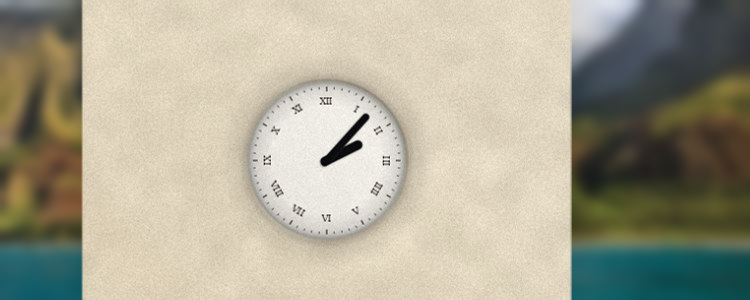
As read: {"hour": 2, "minute": 7}
